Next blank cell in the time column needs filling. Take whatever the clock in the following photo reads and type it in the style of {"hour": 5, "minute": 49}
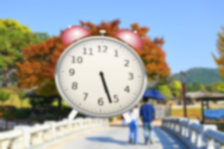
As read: {"hour": 5, "minute": 27}
